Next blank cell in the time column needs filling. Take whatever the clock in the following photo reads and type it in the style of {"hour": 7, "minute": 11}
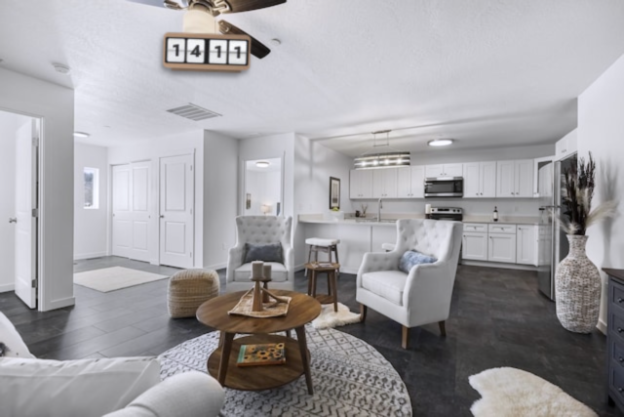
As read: {"hour": 14, "minute": 11}
